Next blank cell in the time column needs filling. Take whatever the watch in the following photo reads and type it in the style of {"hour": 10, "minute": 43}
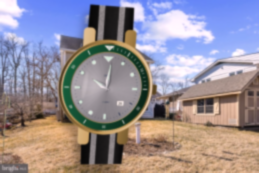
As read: {"hour": 10, "minute": 1}
